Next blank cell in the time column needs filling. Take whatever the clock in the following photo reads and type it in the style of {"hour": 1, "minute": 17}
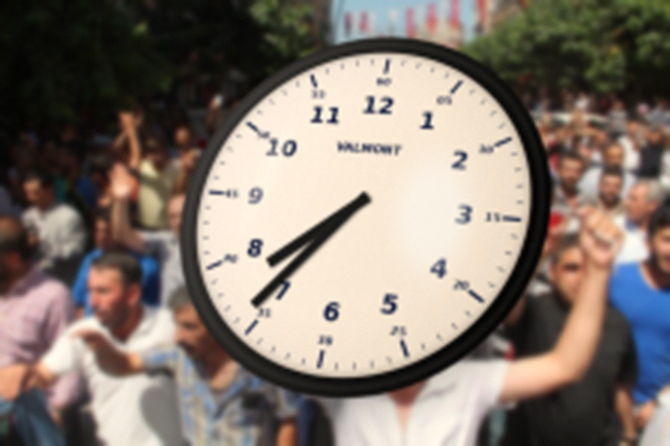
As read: {"hour": 7, "minute": 36}
